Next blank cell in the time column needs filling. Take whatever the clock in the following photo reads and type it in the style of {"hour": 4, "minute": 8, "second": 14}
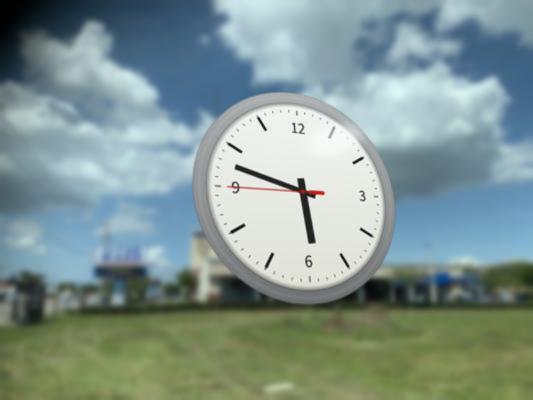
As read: {"hour": 5, "minute": 47, "second": 45}
